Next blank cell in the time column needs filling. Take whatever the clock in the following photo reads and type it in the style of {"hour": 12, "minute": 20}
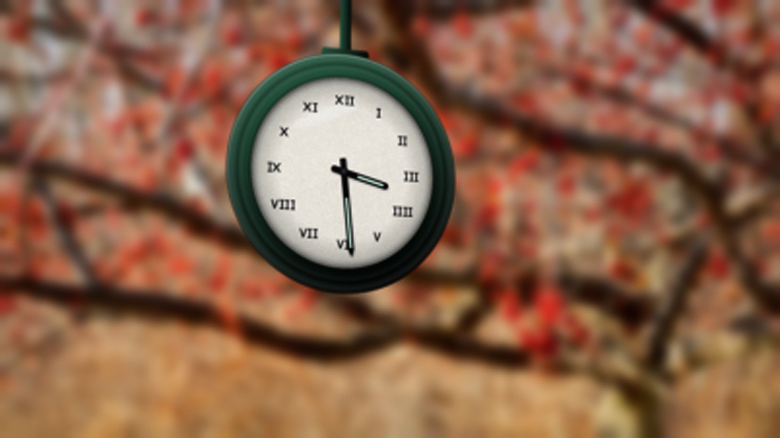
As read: {"hour": 3, "minute": 29}
